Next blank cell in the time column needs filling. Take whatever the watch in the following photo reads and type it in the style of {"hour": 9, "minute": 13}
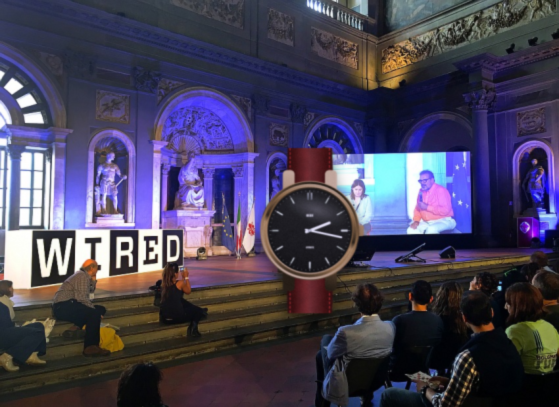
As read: {"hour": 2, "minute": 17}
